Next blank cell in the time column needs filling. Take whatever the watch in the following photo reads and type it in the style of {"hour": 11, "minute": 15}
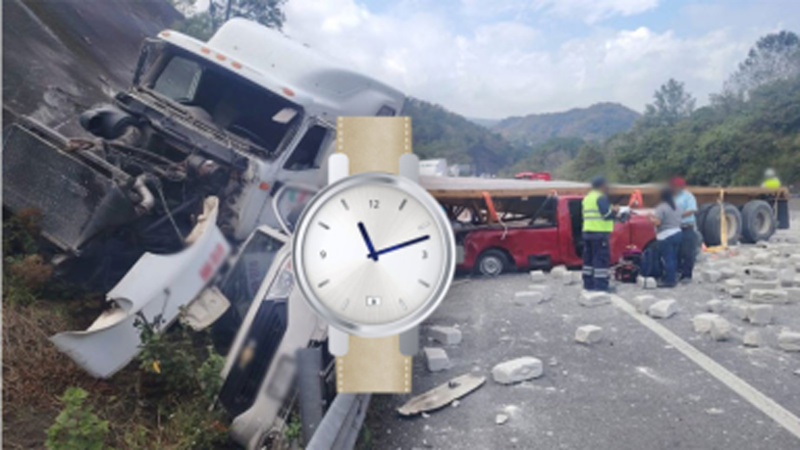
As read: {"hour": 11, "minute": 12}
